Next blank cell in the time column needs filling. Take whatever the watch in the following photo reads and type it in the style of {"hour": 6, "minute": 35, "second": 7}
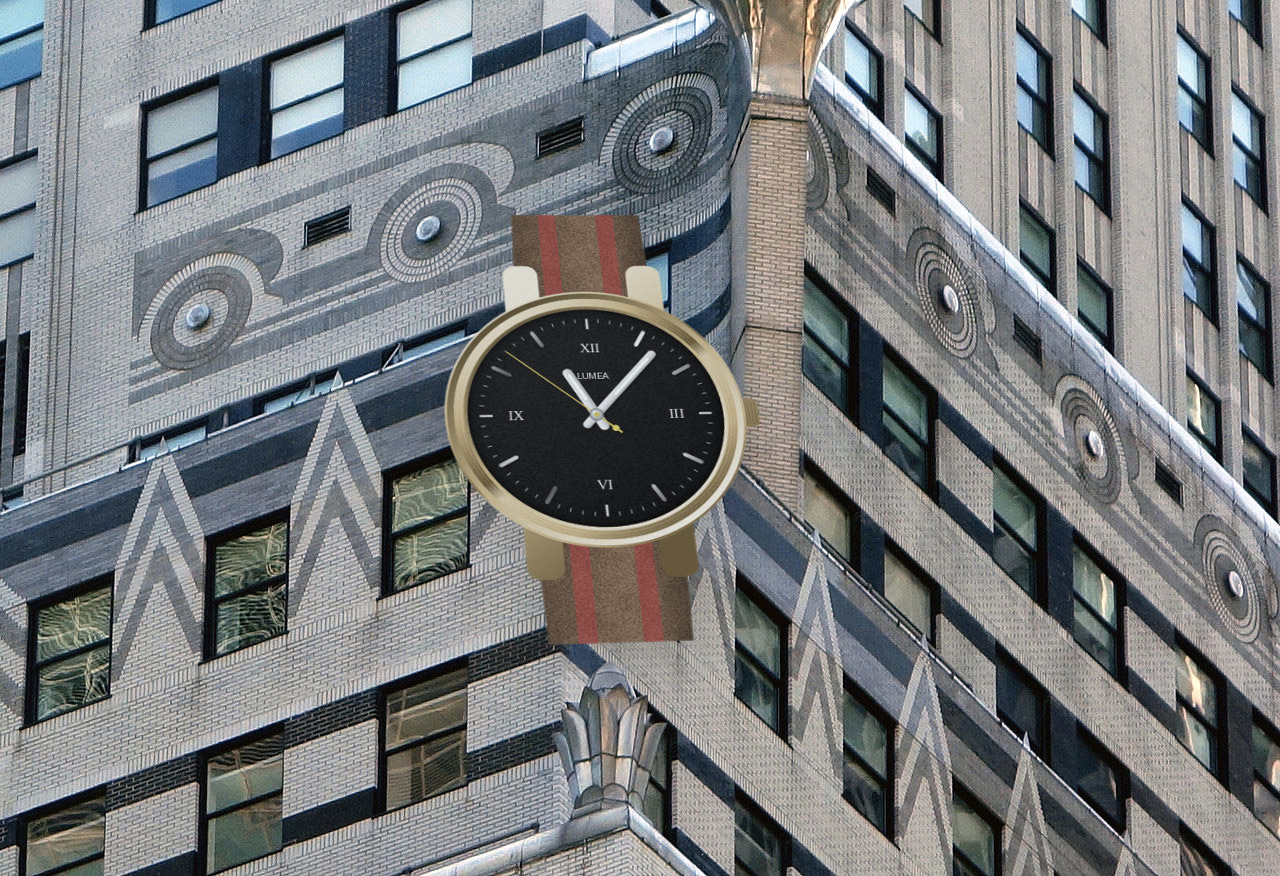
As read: {"hour": 11, "minute": 6, "second": 52}
